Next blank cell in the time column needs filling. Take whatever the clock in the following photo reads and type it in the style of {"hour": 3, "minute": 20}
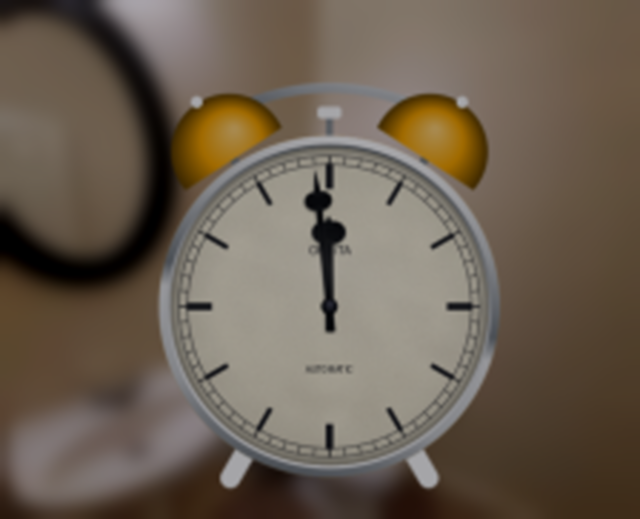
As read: {"hour": 11, "minute": 59}
